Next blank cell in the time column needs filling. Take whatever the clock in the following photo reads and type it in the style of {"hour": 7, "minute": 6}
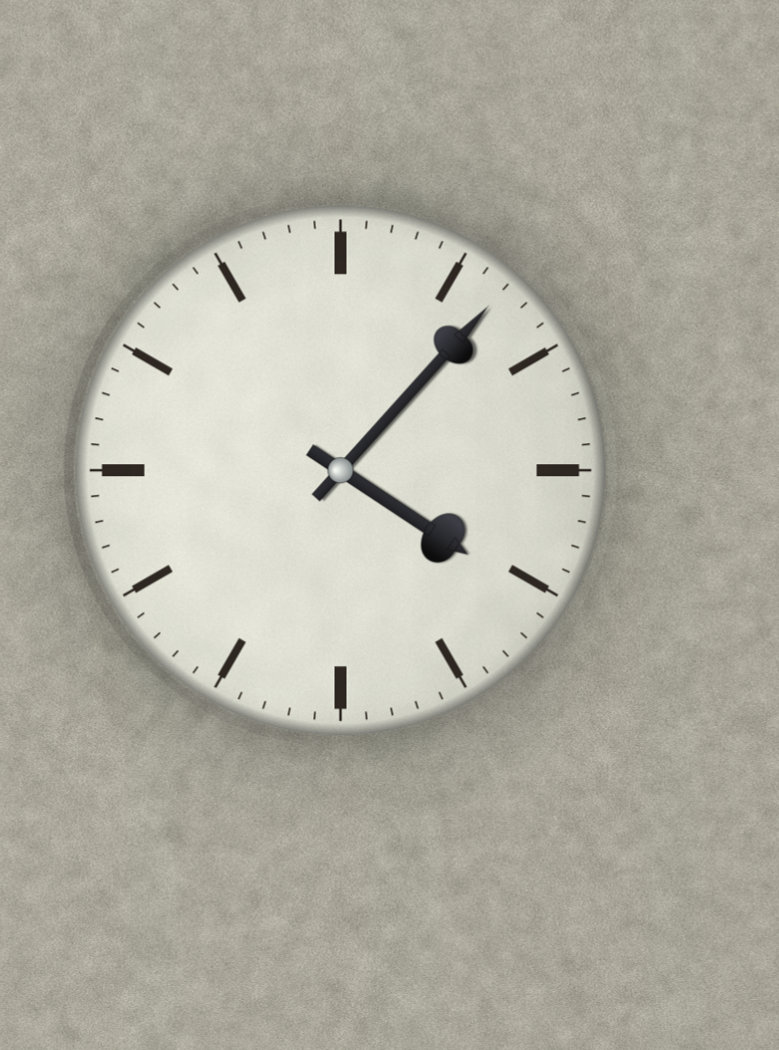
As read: {"hour": 4, "minute": 7}
